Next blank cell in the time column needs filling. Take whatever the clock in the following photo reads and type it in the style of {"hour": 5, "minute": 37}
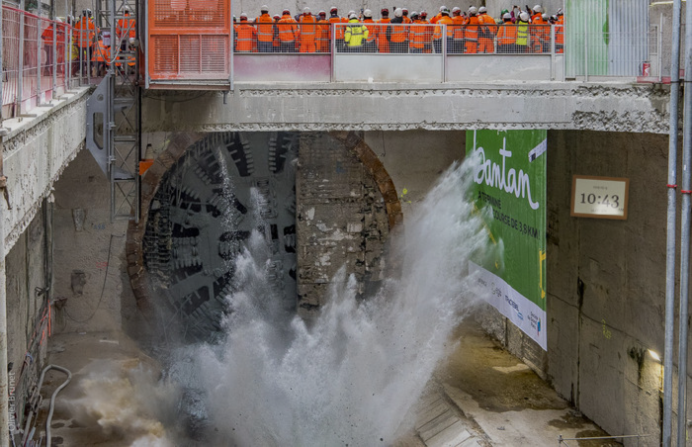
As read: {"hour": 10, "minute": 43}
